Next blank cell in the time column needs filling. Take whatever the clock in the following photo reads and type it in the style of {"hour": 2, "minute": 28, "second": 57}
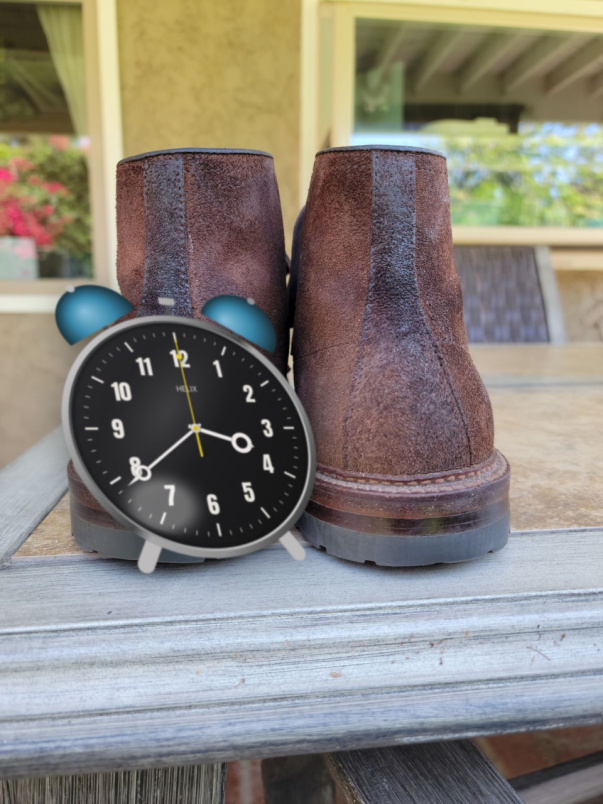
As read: {"hour": 3, "minute": 39, "second": 0}
